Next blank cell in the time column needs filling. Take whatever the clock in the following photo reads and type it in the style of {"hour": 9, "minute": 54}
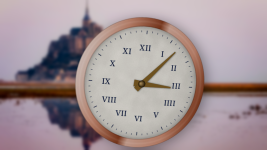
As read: {"hour": 3, "minute": 7}
